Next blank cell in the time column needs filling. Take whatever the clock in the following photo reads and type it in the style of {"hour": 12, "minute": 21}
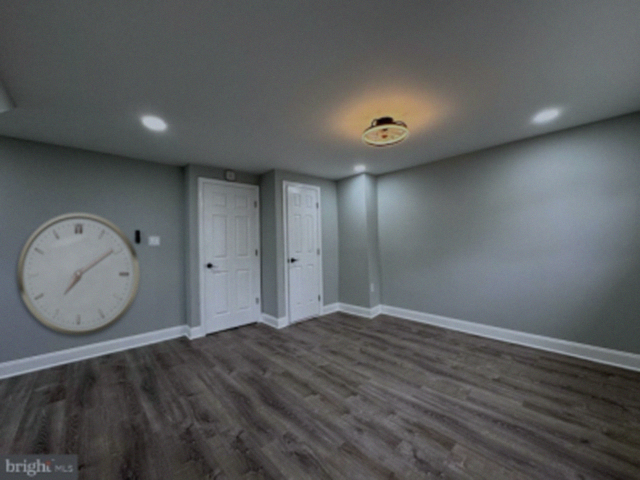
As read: {"hour": 7, "minute": 9}
